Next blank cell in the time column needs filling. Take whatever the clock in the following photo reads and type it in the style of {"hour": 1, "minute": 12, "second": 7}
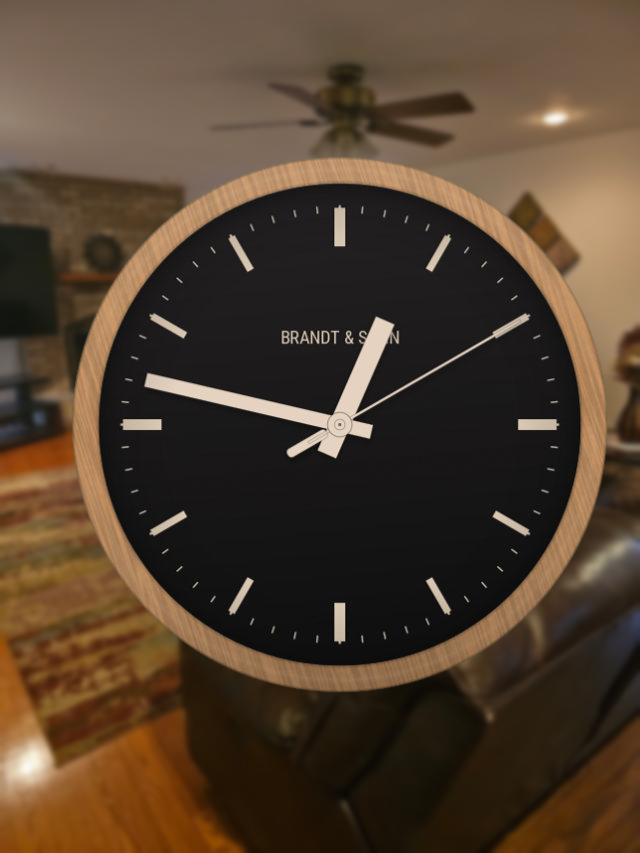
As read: {"hour": 12, "minute": 47, "second": 10}
